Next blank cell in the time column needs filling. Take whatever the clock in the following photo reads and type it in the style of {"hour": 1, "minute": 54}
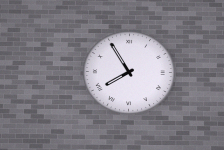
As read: {"hour": 7, "minute": 55}
